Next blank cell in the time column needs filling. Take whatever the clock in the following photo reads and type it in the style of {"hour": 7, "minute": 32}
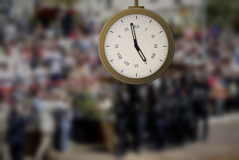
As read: {"hour": 4, "minute": 58}
